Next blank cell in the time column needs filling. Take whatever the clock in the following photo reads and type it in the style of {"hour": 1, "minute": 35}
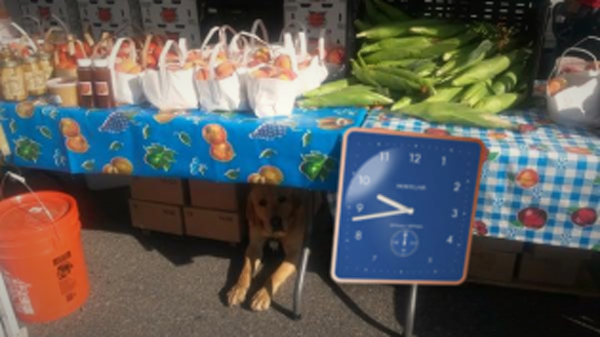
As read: {"hour": 9, "minute": 43}
